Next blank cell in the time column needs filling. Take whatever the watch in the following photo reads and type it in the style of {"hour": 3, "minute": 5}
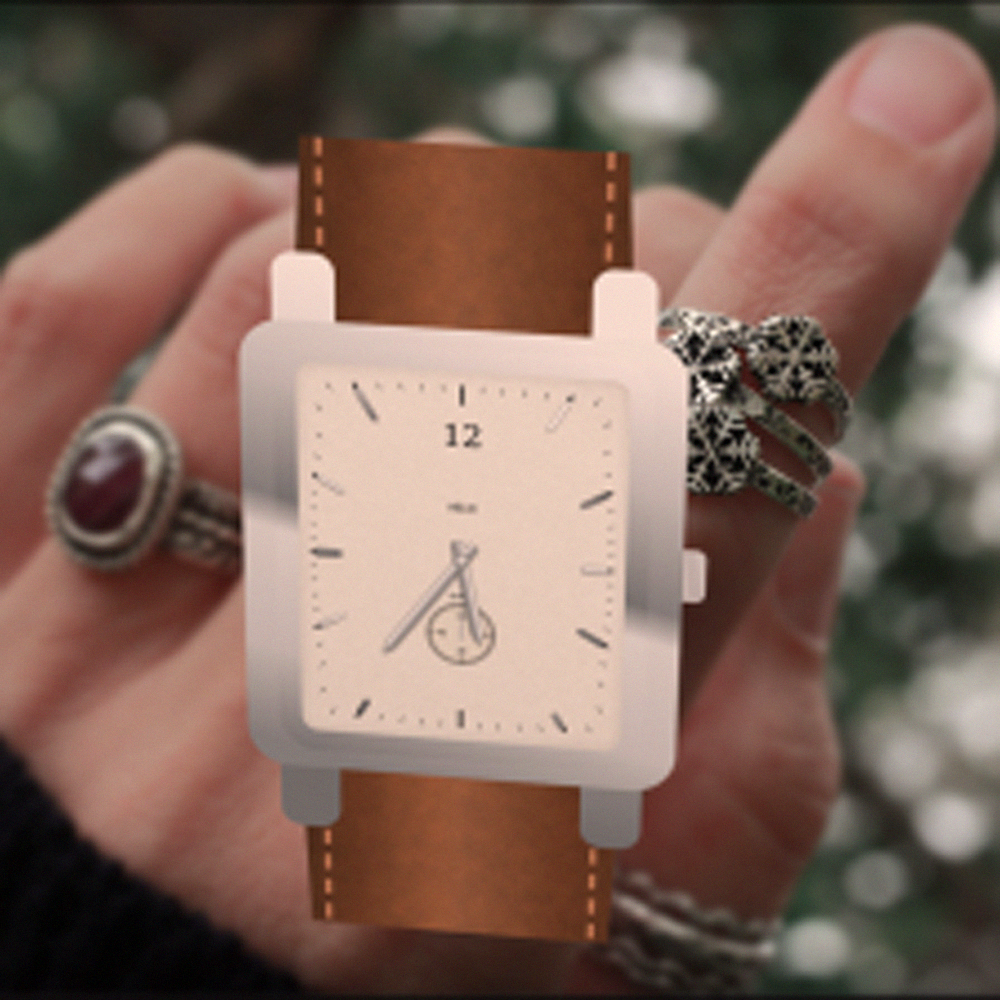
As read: {"hour": 5, "minute": 36}
